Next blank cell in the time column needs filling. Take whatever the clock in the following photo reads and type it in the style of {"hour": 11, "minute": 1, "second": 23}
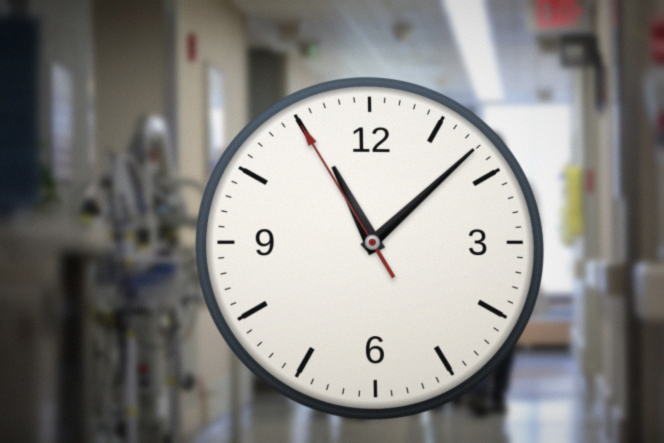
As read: {"hour": 11, "minute": 7, "second": 55}
